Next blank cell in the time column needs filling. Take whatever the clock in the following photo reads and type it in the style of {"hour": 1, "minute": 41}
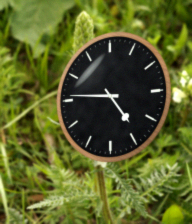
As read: {"hour": 4, "minute": 46}
